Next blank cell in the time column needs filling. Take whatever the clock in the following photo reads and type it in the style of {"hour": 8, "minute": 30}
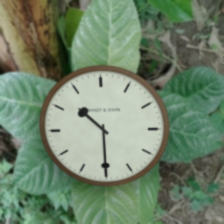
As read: {"hour": 10, "minute": 30}
